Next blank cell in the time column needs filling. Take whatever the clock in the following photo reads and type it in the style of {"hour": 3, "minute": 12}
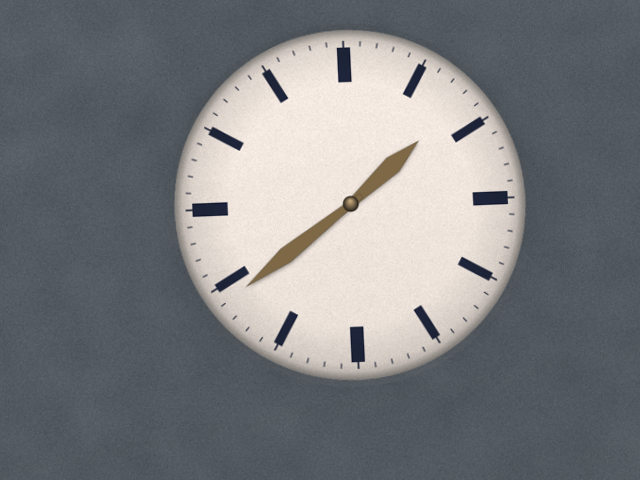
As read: {"hour": 1, "minute": 39}
